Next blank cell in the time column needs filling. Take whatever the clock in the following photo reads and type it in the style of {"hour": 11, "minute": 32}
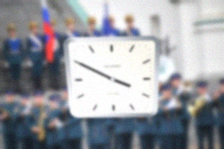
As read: {"hour": 3, "minute": 50}
